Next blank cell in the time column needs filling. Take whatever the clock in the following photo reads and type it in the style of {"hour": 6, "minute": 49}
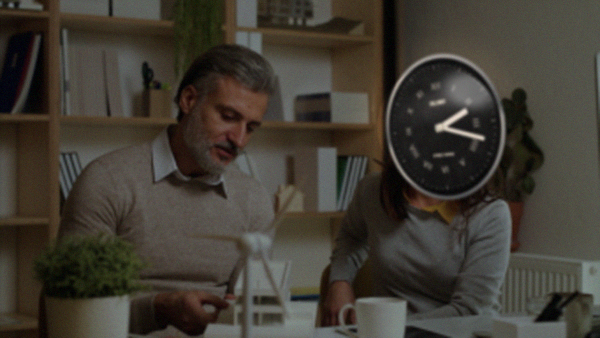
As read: {"hour": 2, "minute": 18}
